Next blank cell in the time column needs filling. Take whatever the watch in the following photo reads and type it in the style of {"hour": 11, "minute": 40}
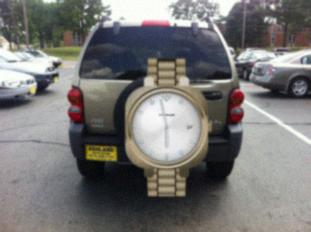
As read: {"hour": 5, "minute": 58}
